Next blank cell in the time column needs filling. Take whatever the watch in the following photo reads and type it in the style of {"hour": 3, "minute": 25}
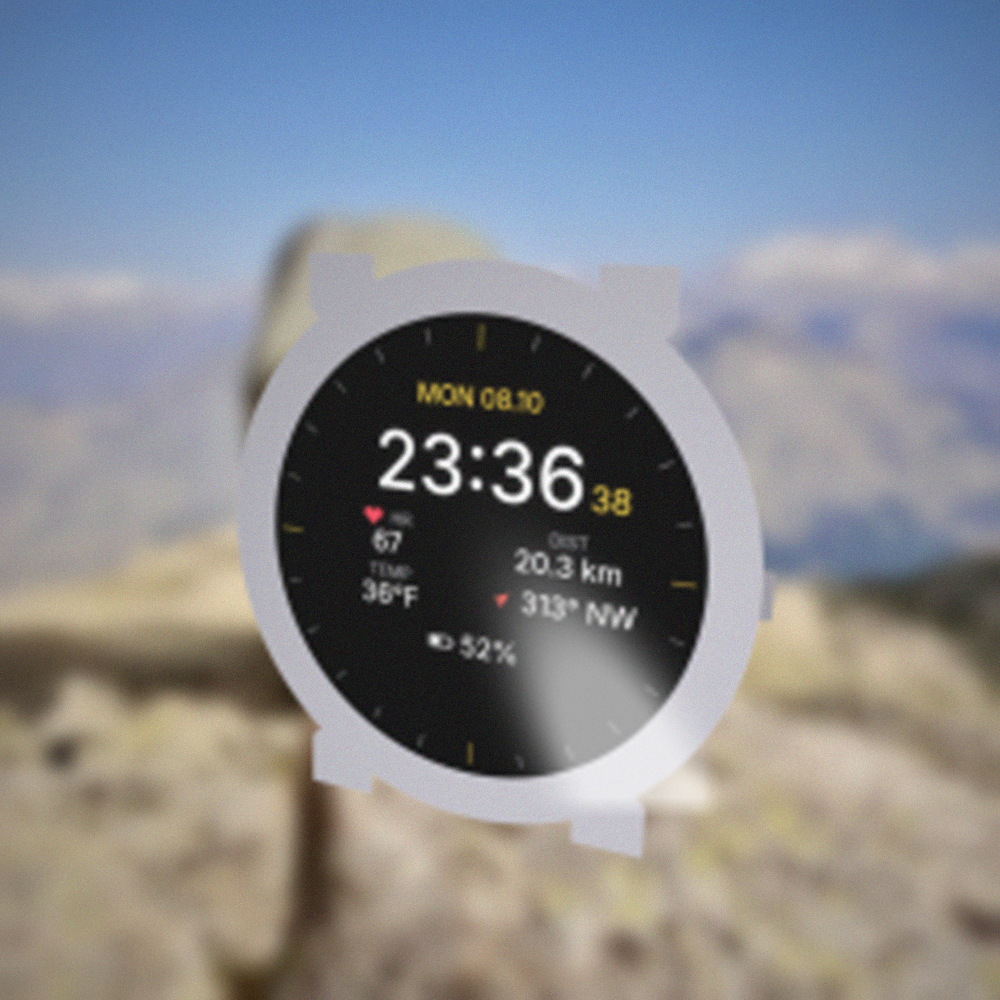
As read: {"hour": 23, "minute": 36}
